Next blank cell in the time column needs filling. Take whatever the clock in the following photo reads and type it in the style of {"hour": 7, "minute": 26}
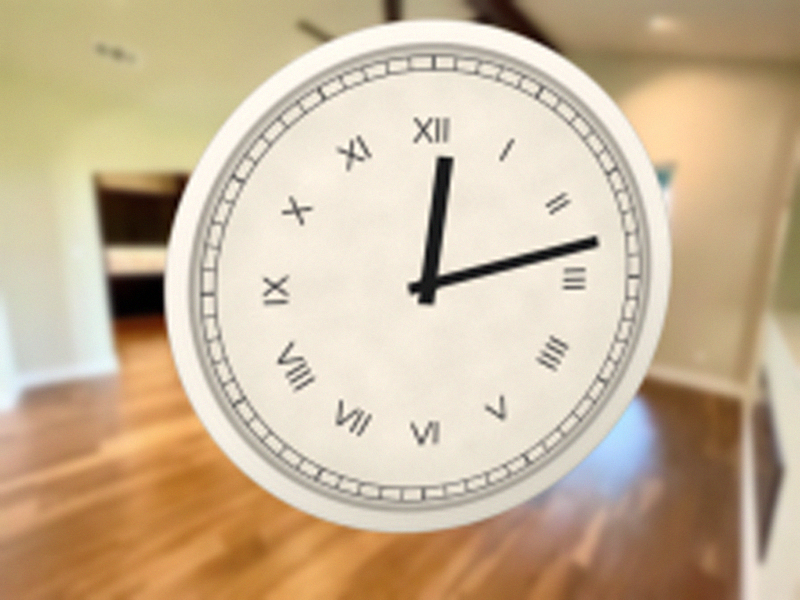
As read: {"hour": 12, "minute": 13}
